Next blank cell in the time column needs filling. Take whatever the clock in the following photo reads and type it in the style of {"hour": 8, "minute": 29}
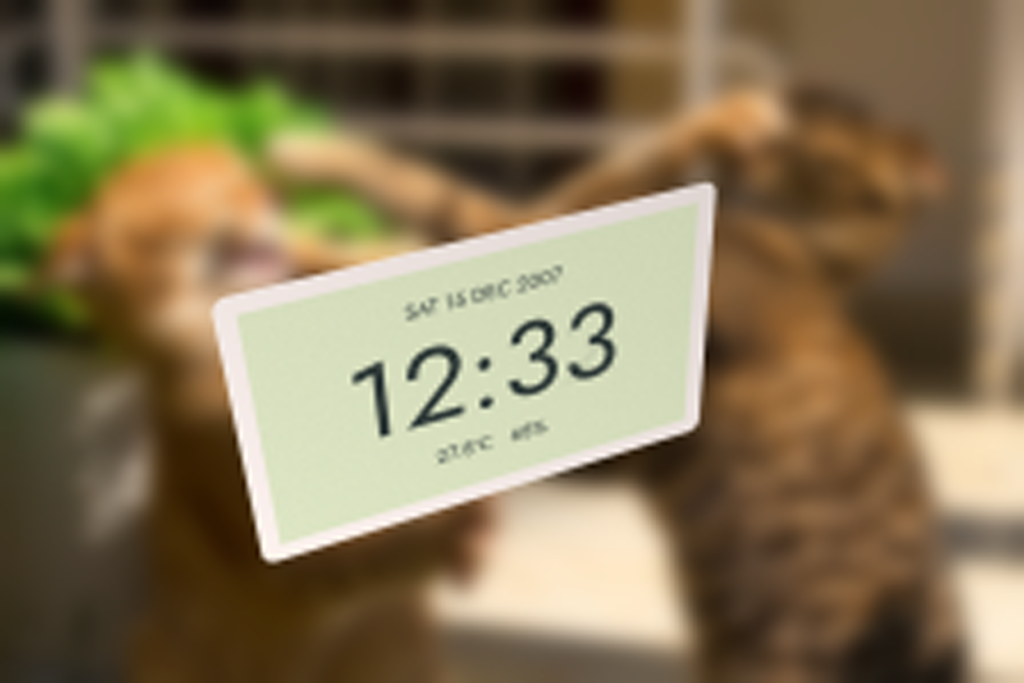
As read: {"hour": 12, "minute": 33}
